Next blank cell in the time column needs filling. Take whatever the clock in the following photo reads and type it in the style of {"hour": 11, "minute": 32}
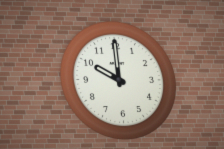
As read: {"hour": 10, "minute": 0}
